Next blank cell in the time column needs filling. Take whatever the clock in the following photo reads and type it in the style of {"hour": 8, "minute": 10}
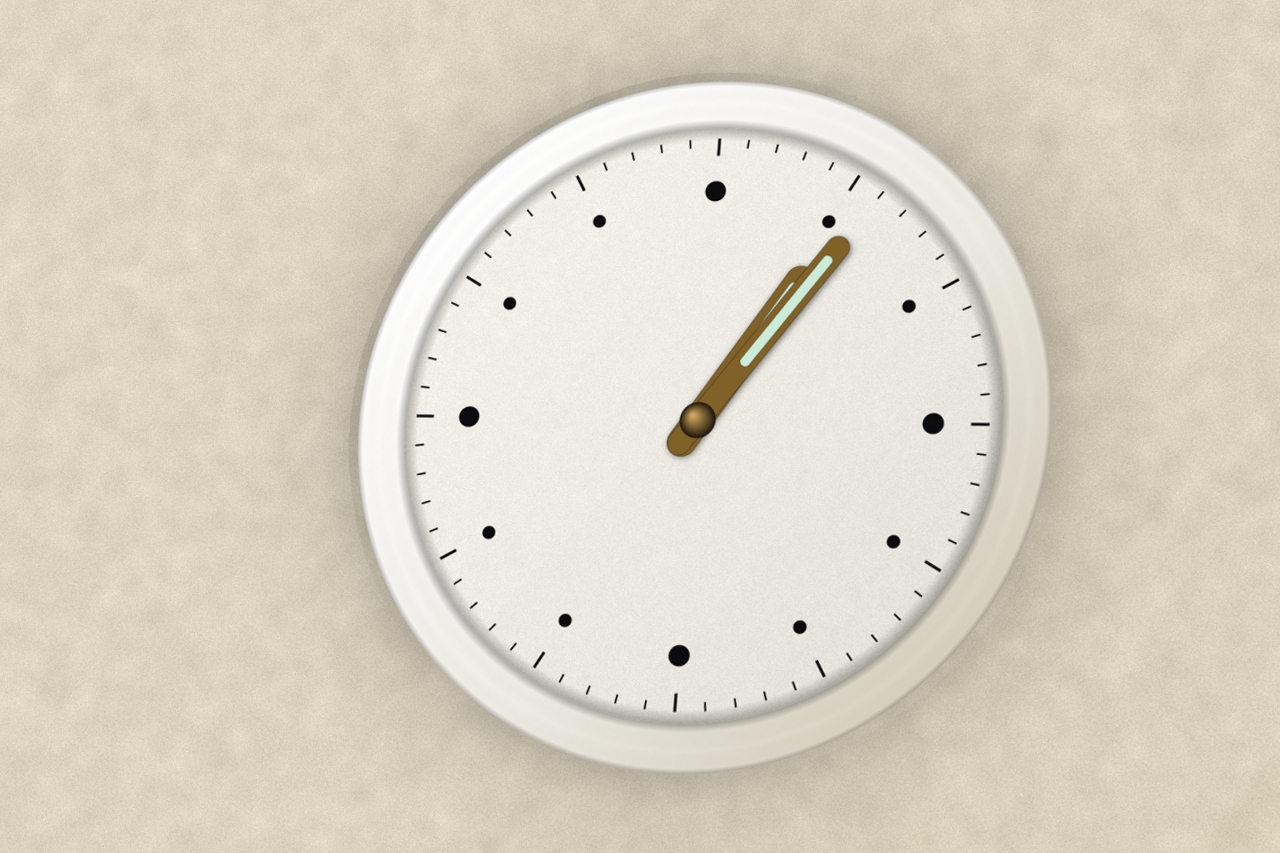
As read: {"hour": 1, "minute": 6}
